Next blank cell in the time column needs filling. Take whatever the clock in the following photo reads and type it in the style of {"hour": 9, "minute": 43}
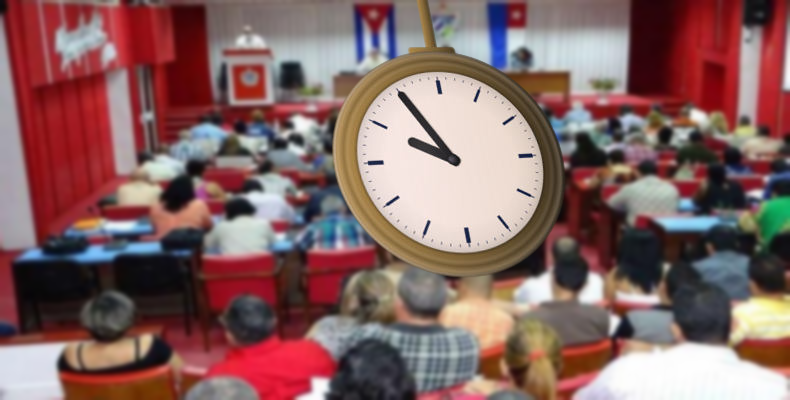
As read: {"hour": 9, "minute": 55}
